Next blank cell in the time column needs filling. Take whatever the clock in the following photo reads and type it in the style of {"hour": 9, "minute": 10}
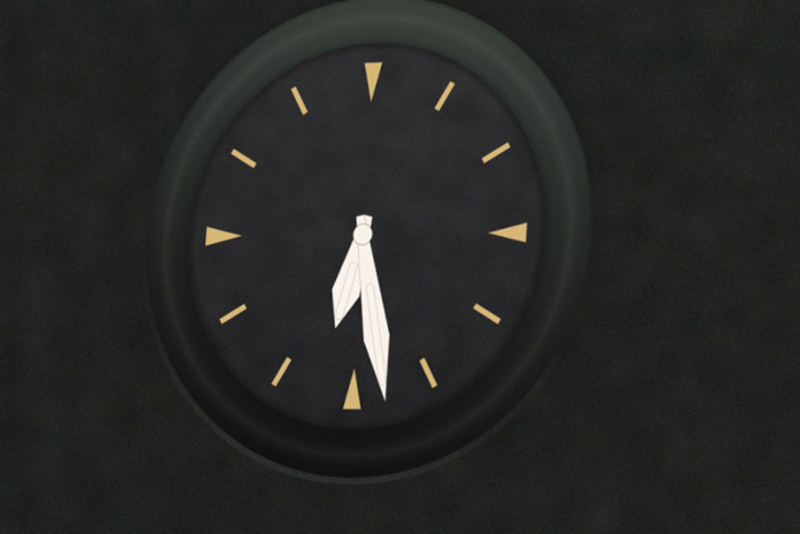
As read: {"hour": 6, "minute": 28}
